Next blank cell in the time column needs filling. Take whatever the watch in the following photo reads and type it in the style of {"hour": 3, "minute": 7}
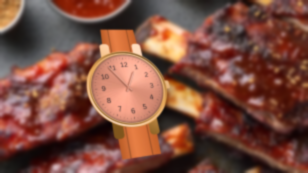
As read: {"hour": 12, "minute": 54}
